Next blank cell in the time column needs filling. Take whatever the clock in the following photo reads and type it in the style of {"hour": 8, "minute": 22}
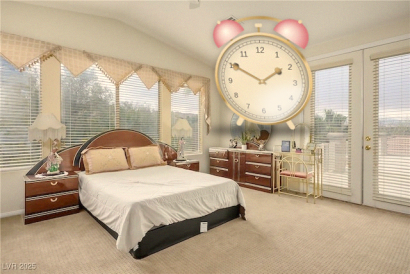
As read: {"hour": 1, "minute": 50}
